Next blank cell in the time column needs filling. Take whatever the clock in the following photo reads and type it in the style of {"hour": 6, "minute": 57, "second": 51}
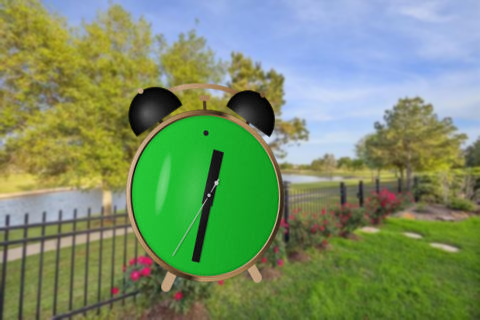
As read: {"hour": 12, "minute": 32, "second": 36}
